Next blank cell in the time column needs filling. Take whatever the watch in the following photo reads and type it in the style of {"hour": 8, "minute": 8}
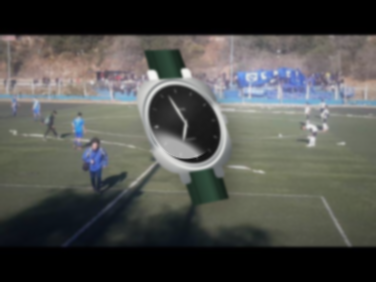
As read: {"hour": 6, "minute": 57}
